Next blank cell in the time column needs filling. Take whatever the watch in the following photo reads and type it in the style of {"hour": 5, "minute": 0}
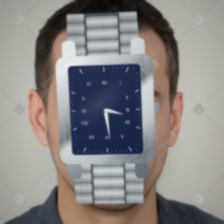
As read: {"hour": 3, "minute": 29}
